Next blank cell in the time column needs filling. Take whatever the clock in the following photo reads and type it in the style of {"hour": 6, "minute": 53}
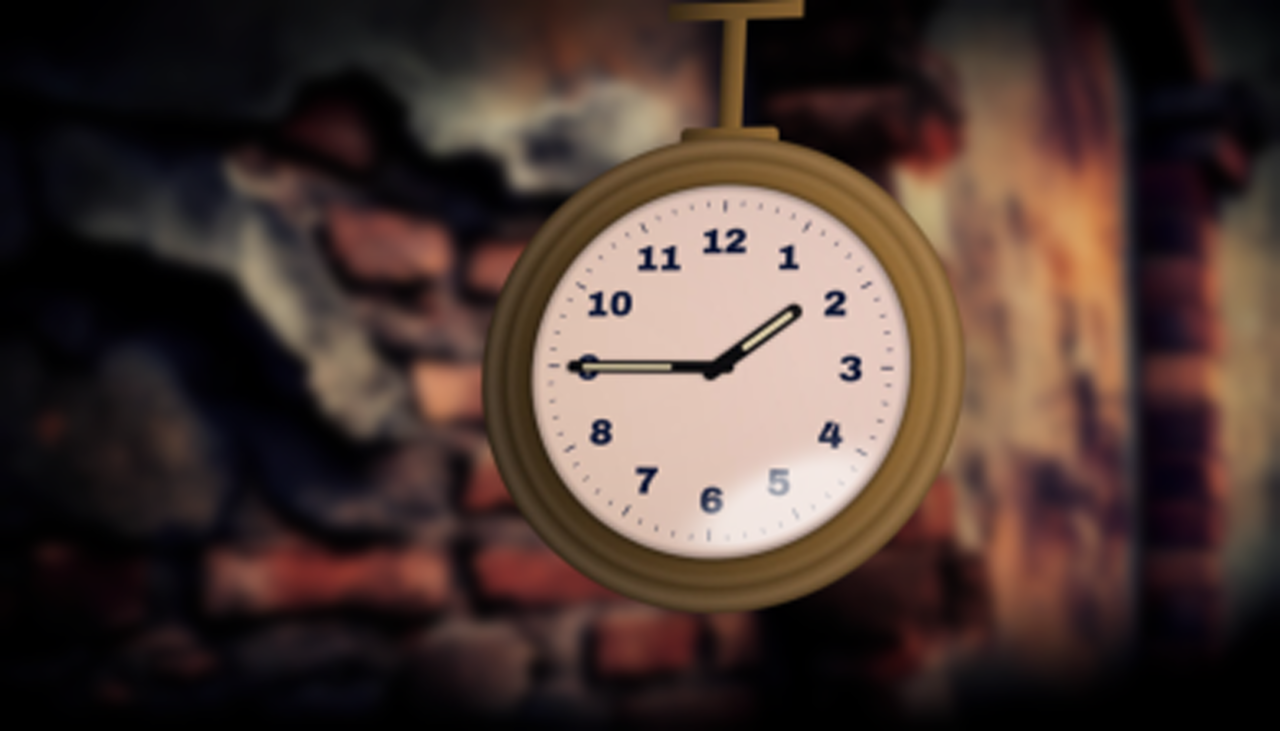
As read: {"hour": 1, "minute": 45}
